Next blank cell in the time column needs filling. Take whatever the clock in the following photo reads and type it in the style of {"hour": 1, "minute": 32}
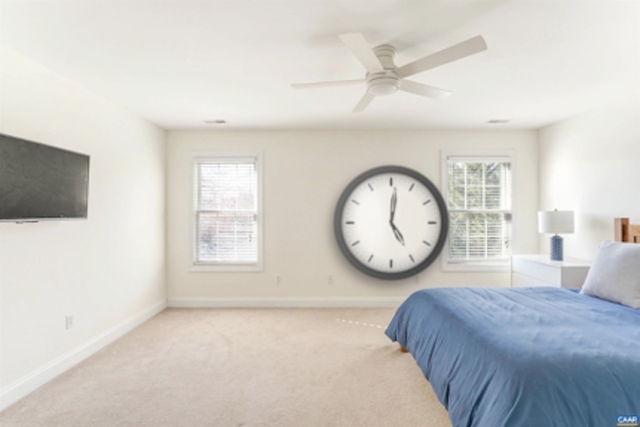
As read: {"hour": 5, "minute": 1}
